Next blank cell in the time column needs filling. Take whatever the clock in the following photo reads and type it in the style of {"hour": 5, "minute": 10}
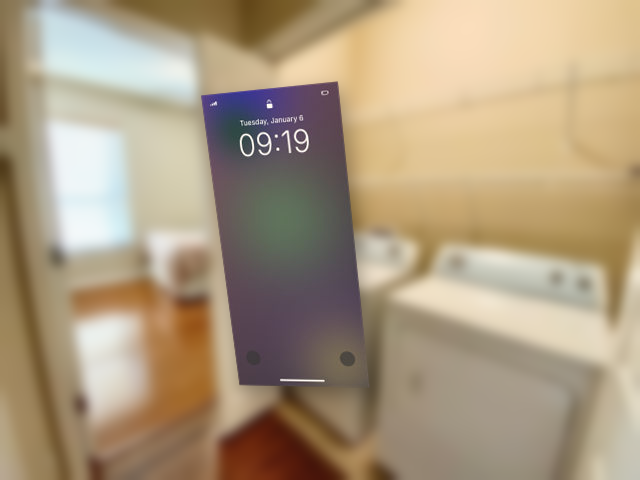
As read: {"hour": 9, "minute": 19}
